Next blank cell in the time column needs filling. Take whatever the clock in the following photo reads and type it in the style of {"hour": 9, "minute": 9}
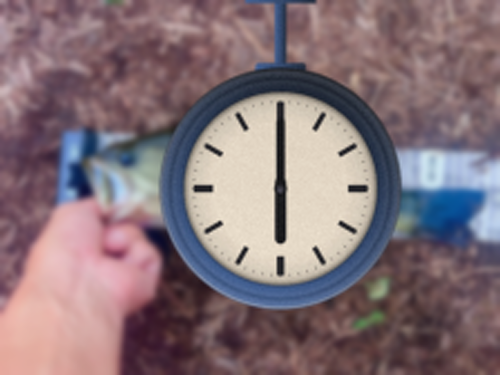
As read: {"hour": 6, "minute": 0}
